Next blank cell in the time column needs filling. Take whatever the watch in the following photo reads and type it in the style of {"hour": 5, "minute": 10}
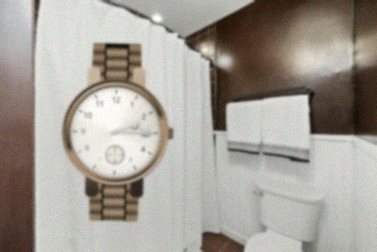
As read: {"hour": 2, "minute": 15}
